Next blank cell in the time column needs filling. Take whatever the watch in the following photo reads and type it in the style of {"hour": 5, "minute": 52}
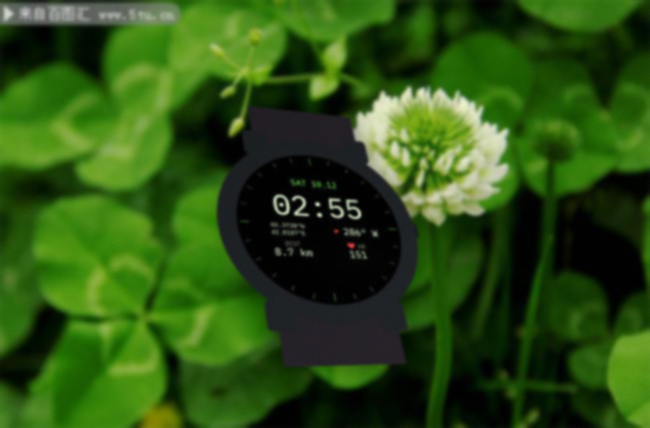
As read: {"hour": 2, "minute": 55}
